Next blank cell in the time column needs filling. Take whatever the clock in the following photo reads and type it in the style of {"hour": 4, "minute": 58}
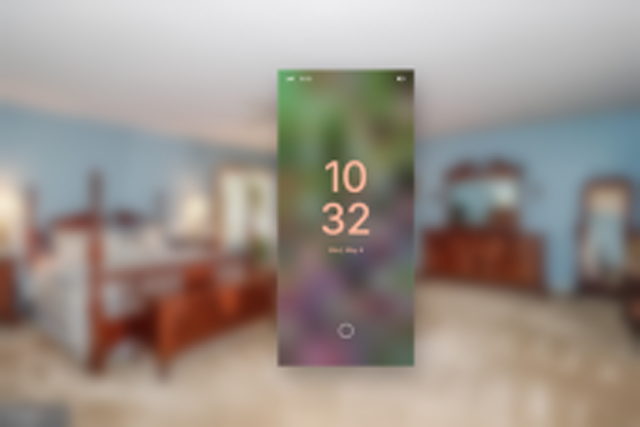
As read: {"hour": 10, "minute": 32}
